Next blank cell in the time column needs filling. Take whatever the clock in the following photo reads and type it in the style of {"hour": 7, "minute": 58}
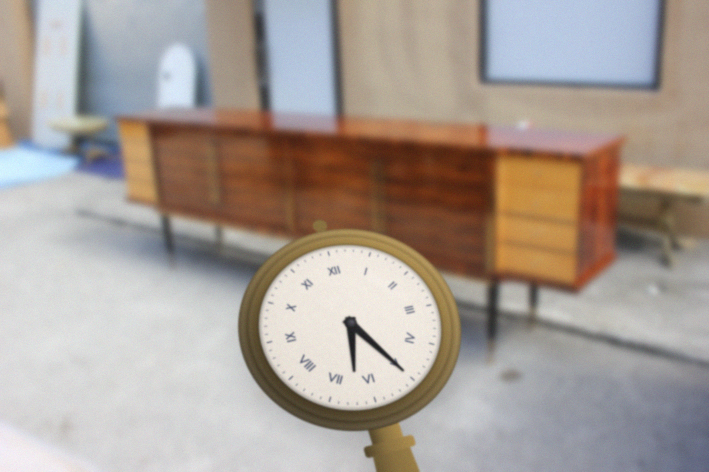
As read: {"hour": 6, "minute": 25}
